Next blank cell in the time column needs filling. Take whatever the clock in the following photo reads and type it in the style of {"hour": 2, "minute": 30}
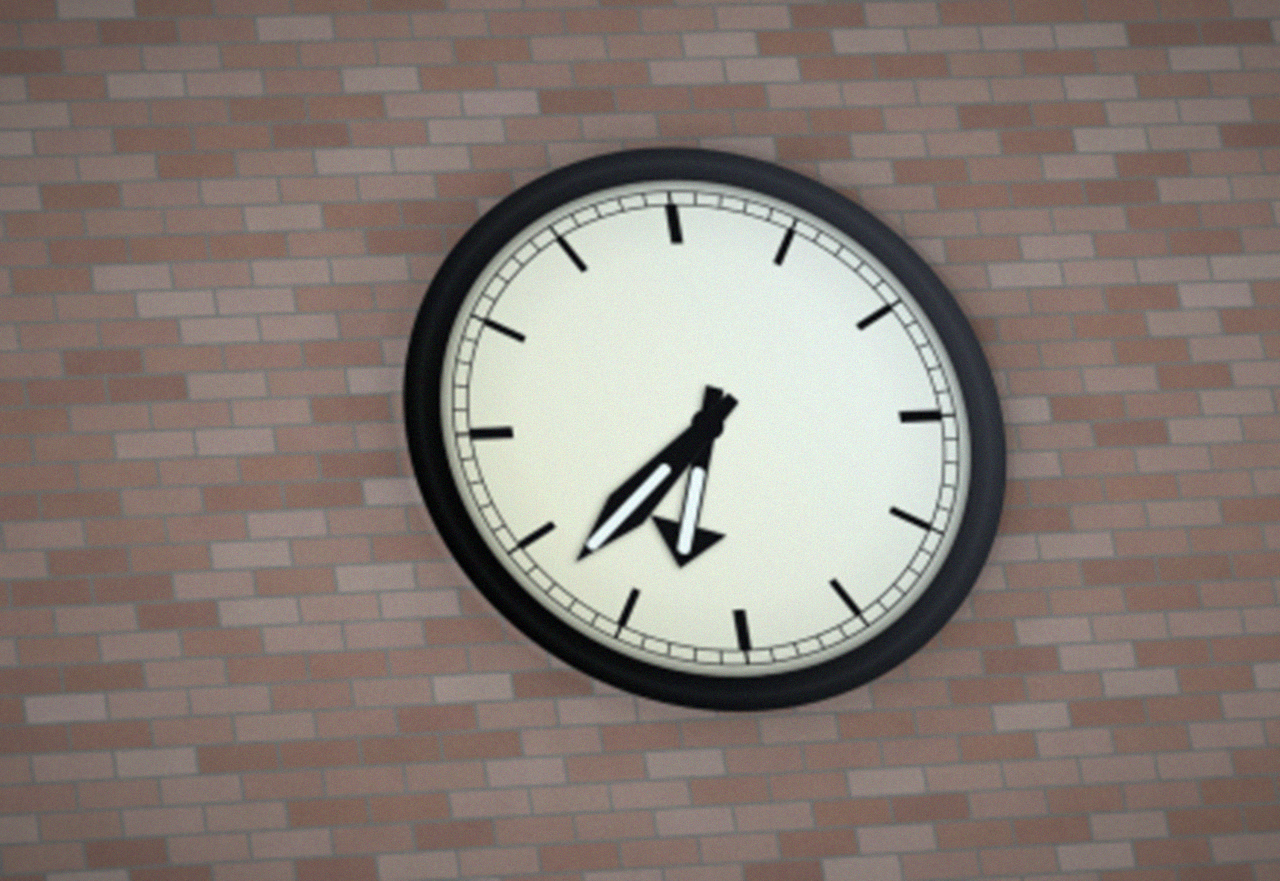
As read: {"hour": 6, "minute": 38}
